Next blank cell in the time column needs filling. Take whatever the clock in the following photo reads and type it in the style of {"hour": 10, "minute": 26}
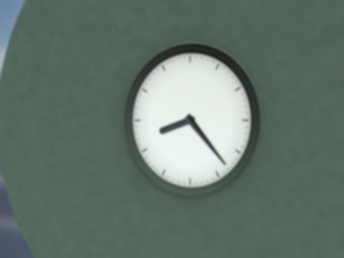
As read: {"hour": 8, "minute": 23}
